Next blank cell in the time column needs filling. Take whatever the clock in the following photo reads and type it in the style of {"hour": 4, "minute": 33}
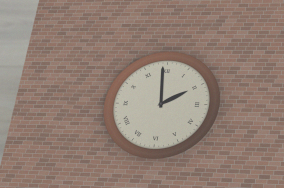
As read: {"hour": 1, "minute": 59}
